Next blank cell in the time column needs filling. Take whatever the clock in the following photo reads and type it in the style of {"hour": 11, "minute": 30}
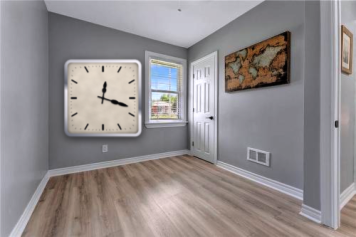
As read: {"hour": 12, "minute": 18}
